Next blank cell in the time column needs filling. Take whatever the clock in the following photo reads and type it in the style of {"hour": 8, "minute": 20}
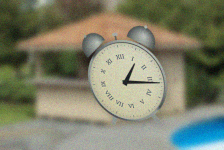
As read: {"hour": 1, "minute": 16}
